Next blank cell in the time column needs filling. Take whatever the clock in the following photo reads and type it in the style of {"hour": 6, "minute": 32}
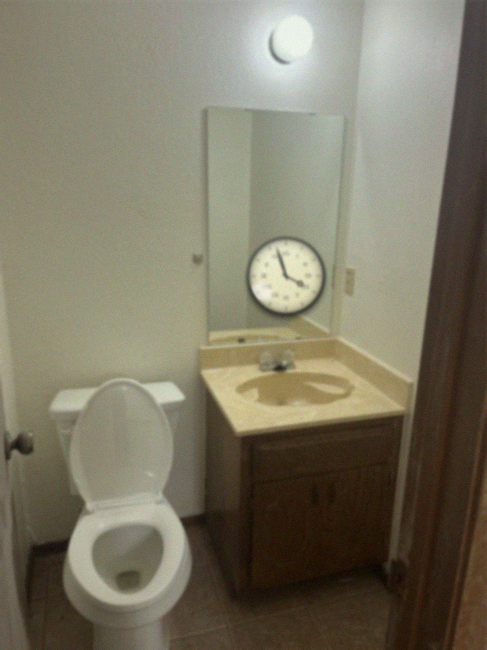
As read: {"hour": 3, "minute": 57}
